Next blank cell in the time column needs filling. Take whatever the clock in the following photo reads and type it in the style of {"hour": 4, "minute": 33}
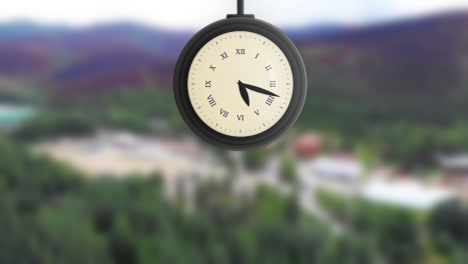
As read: {"hour": 5, "minute": 18}
